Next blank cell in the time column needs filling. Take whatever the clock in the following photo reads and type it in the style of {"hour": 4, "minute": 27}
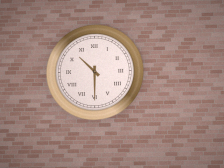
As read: {"hour": 10, "minute": 30}
